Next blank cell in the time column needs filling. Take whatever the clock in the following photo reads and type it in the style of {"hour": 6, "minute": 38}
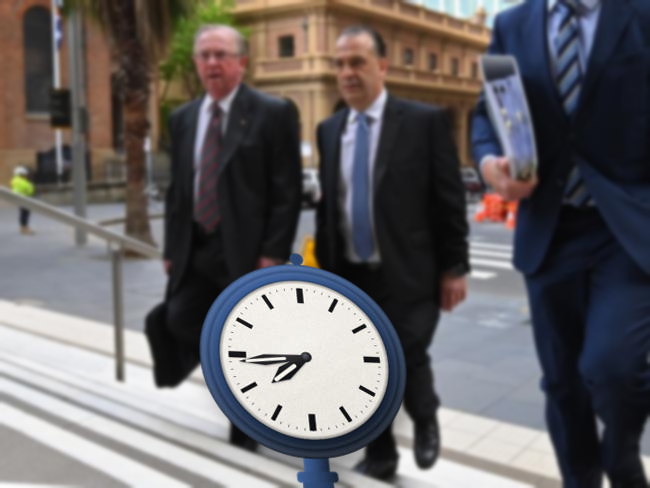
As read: {"hour": 7, "minute": 44}
